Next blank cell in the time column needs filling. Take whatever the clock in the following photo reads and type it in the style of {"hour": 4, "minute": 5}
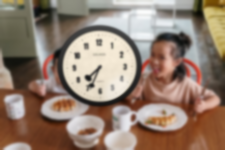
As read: {"hour": 7, "minute": 34}
